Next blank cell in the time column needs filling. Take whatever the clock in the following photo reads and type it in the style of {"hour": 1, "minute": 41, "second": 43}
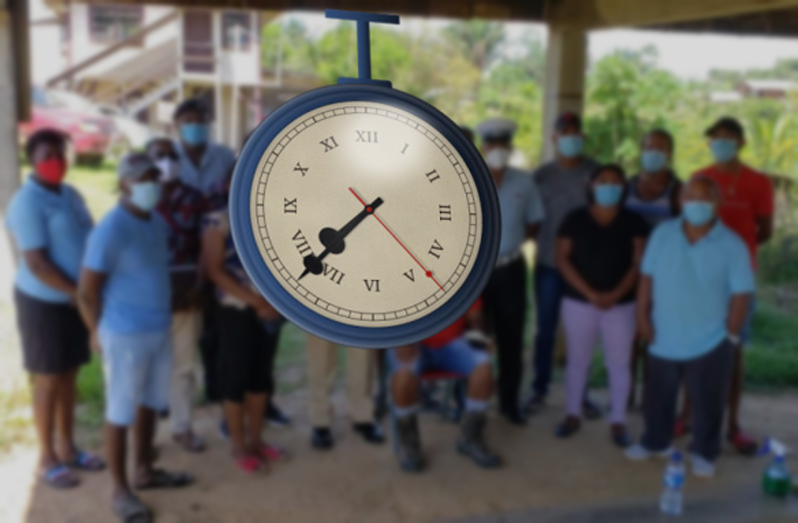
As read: {"hour": 7, "minute": 37, "second": 23}
